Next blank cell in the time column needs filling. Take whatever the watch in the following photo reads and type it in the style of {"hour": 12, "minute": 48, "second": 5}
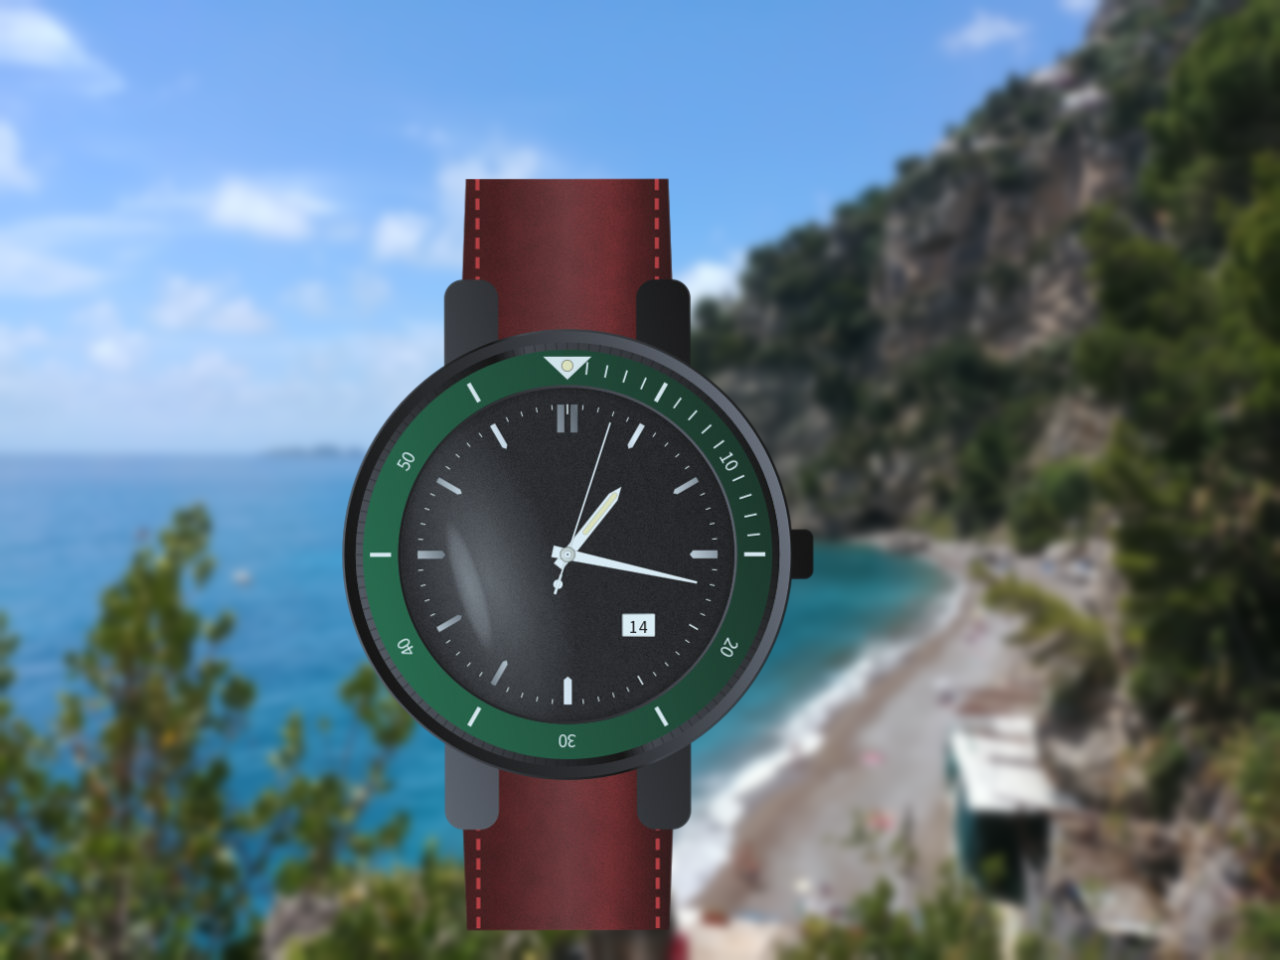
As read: {"hour": 1, "minute": 17, "second": 3}
